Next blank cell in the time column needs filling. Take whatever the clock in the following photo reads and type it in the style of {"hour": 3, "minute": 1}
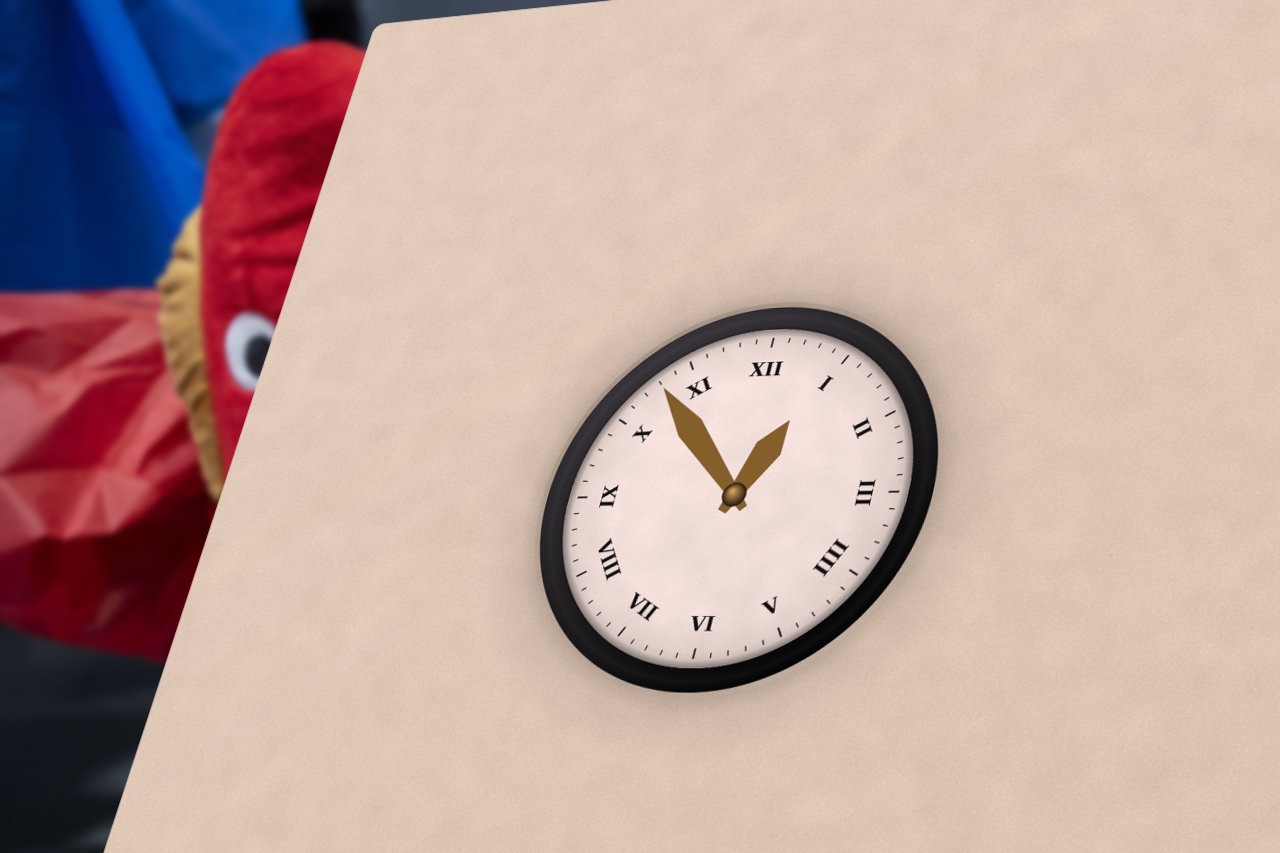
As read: {"hour": 12, "minute": 53}
